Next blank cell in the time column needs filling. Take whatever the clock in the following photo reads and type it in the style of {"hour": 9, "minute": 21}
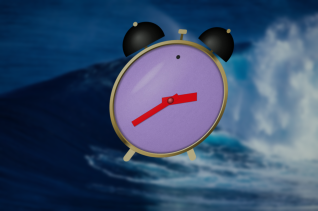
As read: {"hour": 2, "minute": 39}
